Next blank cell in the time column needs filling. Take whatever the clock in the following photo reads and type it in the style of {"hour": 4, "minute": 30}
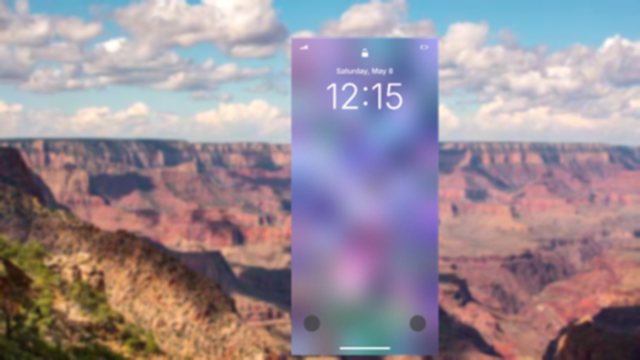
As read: {"hour": 12, "minute": 15}
